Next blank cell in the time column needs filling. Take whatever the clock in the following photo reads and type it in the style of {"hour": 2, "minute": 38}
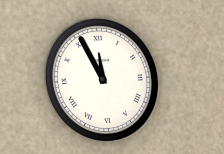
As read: {"hour": 11, "minute": 56}
